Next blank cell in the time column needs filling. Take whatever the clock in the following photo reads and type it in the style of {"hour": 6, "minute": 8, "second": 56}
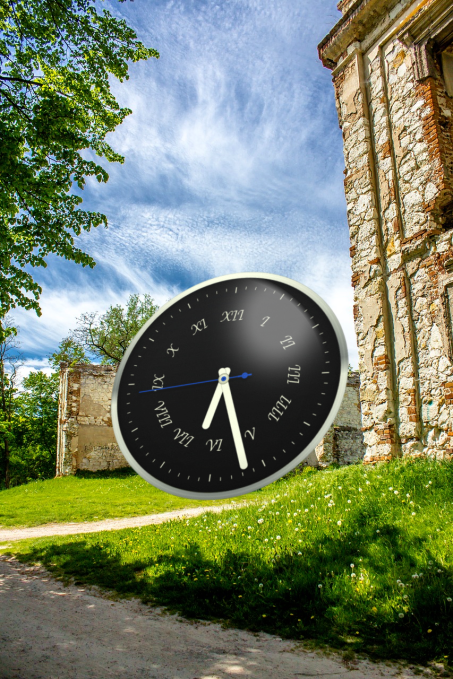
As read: {"hour": 6, "minute": 26, "second": 44}
